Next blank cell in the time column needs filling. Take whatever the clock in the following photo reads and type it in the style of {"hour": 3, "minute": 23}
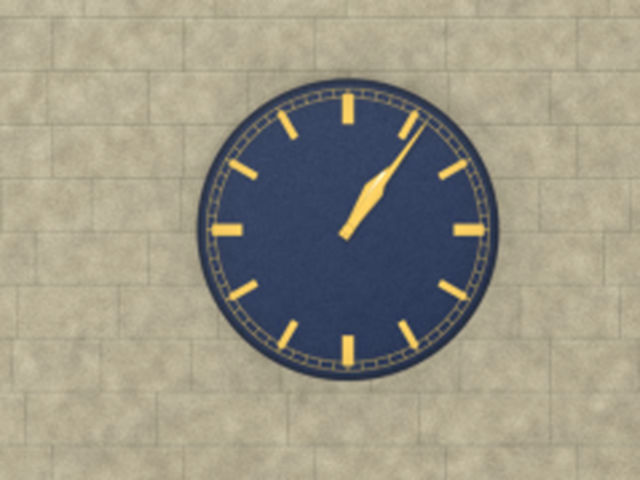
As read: {"hour": 1, "minute": 6}
